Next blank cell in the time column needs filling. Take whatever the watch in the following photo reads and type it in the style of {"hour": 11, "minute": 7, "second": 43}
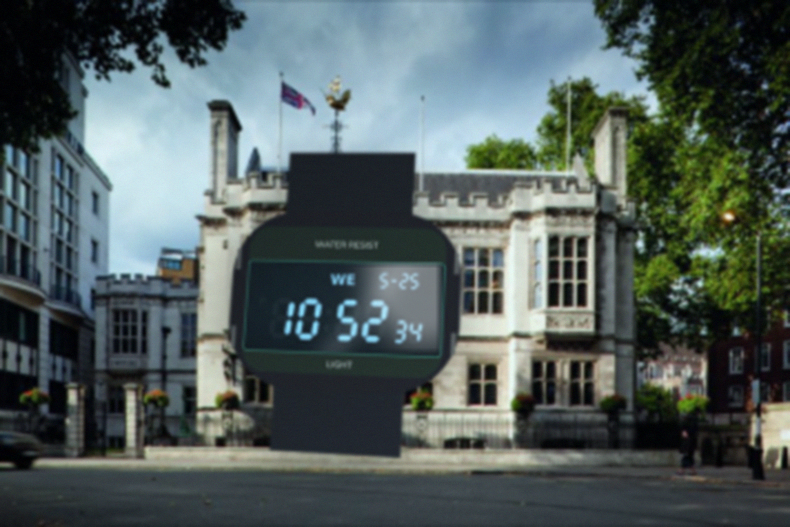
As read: {"hour": 10, "minute": 52, "second": 34}
